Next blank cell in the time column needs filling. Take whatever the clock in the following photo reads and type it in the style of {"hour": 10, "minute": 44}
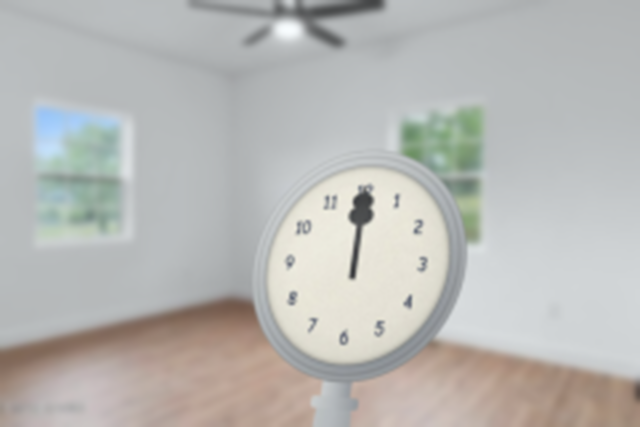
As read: {"hour": 12, "minute": 0}
